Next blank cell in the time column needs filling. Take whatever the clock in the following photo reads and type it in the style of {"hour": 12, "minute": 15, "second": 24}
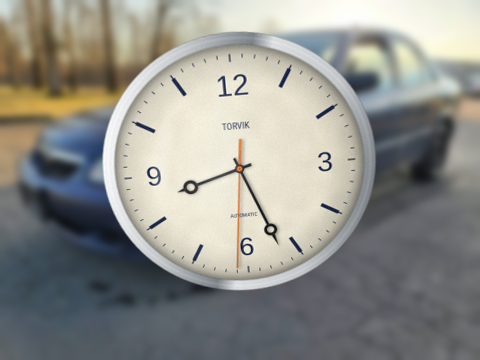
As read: {"hour": 8, "minute": 26, "second": 31}
